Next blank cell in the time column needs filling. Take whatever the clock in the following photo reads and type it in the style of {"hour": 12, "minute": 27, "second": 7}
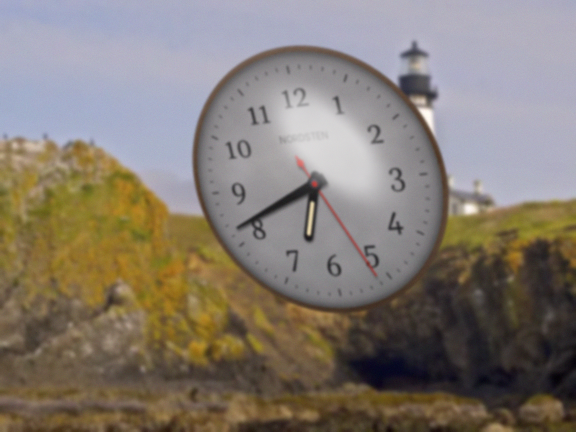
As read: {"hour": 6, "minute": 41, "second": 26}
